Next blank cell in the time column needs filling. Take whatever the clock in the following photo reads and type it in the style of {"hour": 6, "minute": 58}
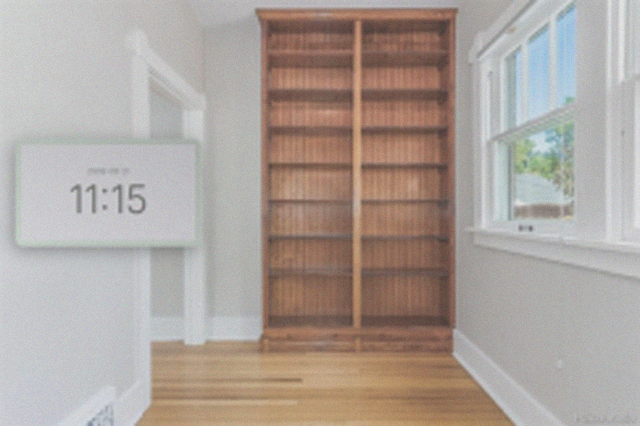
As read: {"hour": 11, "minute": 15}
